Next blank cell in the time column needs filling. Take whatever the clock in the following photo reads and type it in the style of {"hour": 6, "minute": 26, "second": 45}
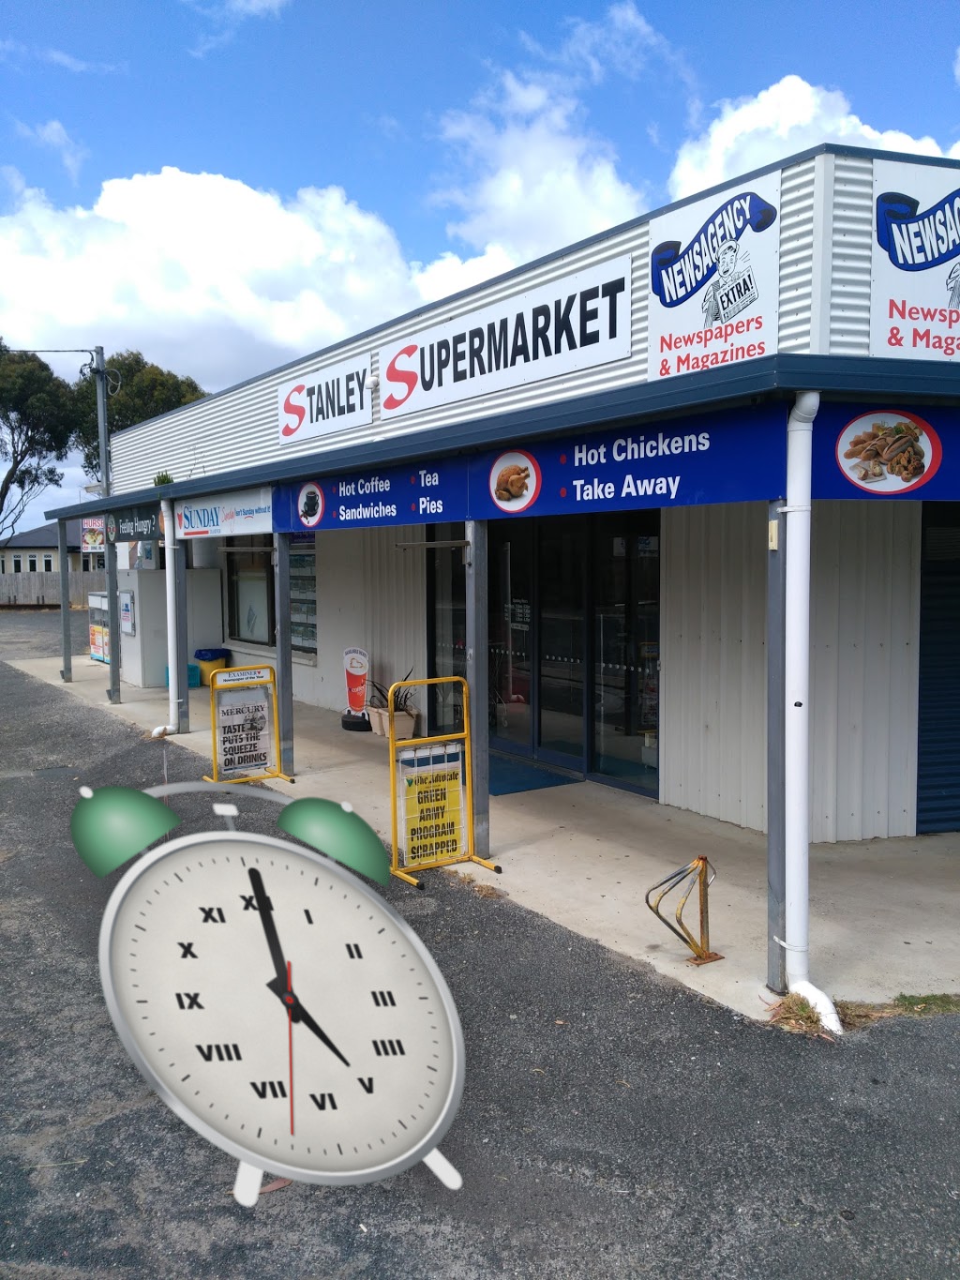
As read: {"hour": 5, "minute": 0, "second": 33}
